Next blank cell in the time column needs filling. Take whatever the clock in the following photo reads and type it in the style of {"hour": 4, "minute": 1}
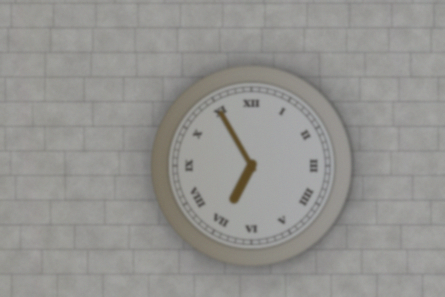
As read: {"hour": 6, "minute": 55}
